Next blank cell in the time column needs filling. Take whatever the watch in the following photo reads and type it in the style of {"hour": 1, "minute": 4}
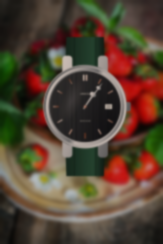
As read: {"hour": 1, "minute": 6}
